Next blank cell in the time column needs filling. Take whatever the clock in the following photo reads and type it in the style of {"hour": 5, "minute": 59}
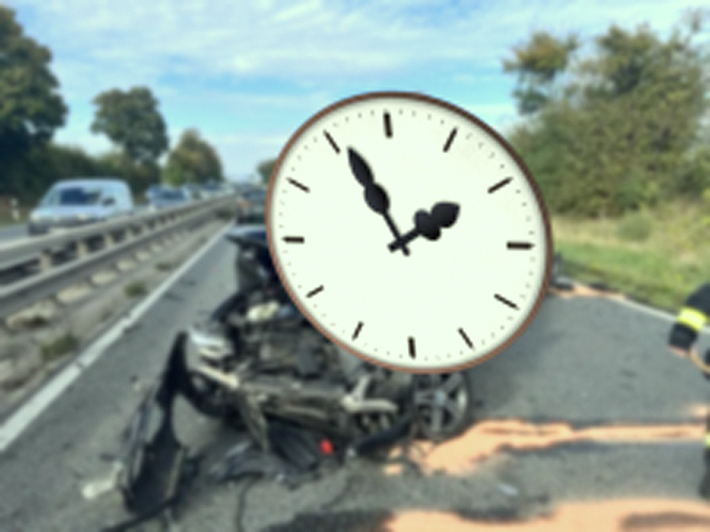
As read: {"hour": 1, "minute": 56}
